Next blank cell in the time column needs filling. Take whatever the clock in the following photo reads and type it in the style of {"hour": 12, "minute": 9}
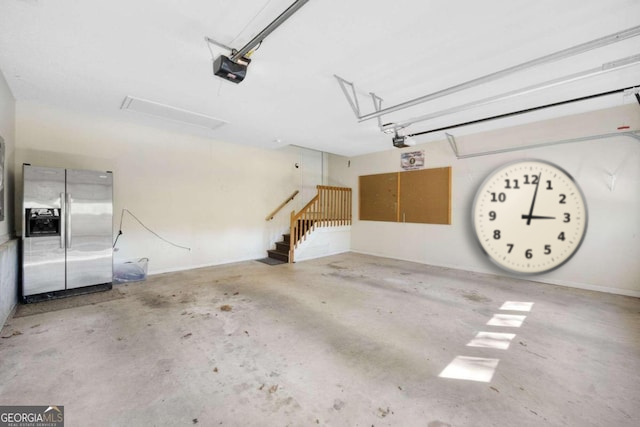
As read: {"hour": 3, "minute": 2}
